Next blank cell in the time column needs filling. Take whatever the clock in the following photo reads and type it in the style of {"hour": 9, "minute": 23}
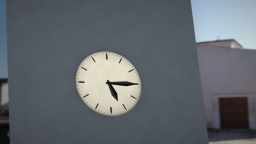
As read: {"hour": 5, "minute": 15}
